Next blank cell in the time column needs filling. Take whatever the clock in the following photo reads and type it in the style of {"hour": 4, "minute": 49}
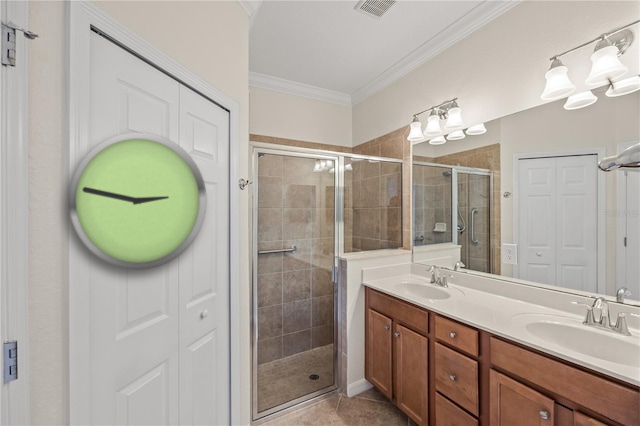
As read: {"hour": 2, "minute": 47}
